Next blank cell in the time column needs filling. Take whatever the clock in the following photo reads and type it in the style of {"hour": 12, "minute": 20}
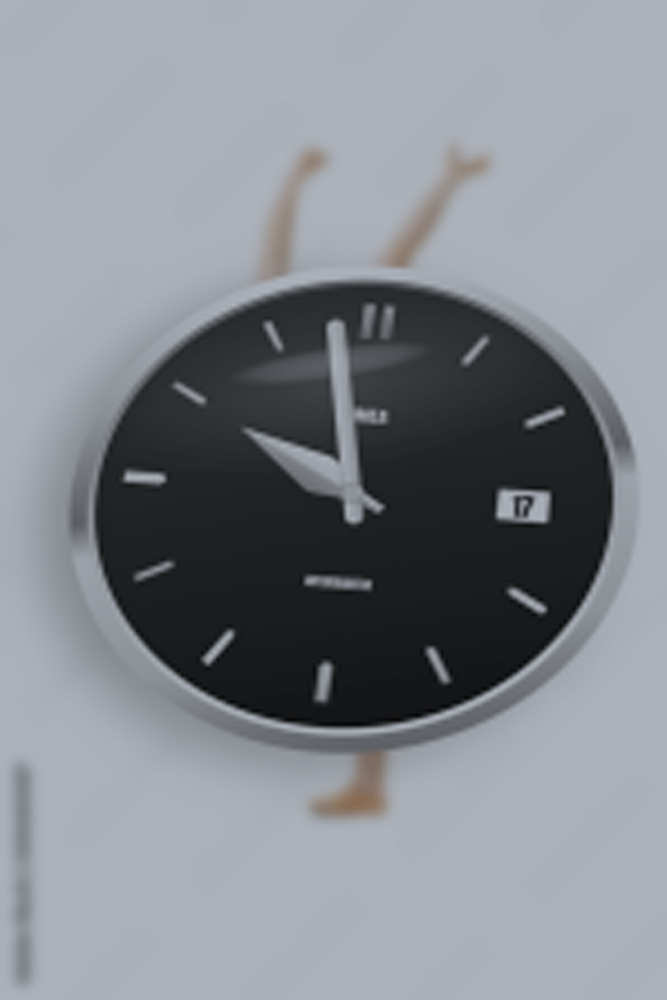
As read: {"hour": 9, "minute": 58}
